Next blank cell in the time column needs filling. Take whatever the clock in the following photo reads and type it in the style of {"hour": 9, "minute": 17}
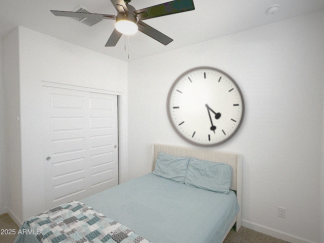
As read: {"hour": 4, "minute": 28}
